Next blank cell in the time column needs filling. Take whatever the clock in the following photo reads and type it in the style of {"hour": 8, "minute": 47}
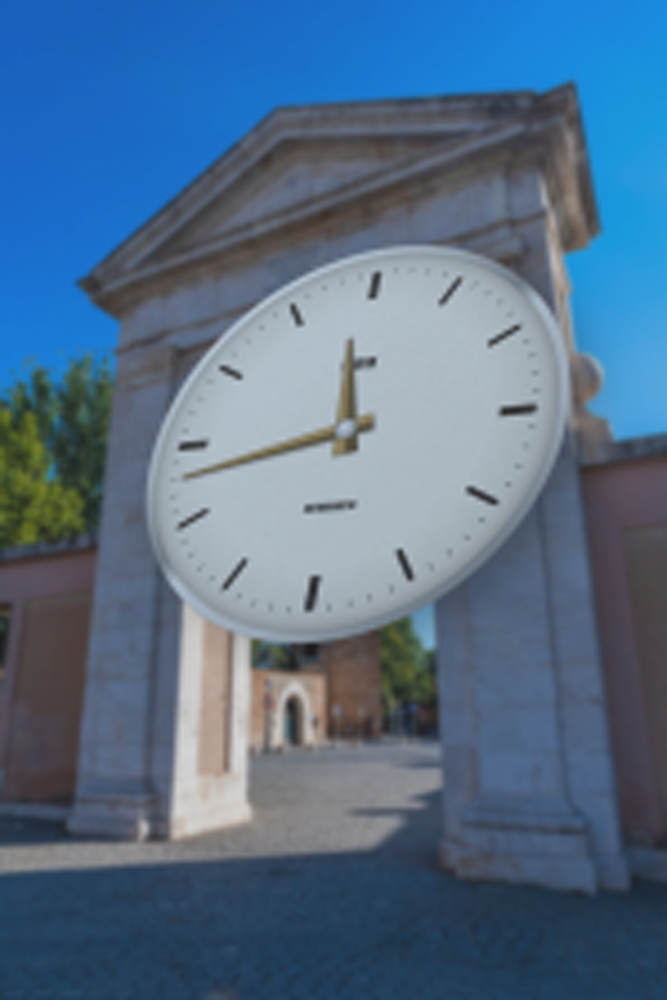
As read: {"hour": 11, "minute": 43}
